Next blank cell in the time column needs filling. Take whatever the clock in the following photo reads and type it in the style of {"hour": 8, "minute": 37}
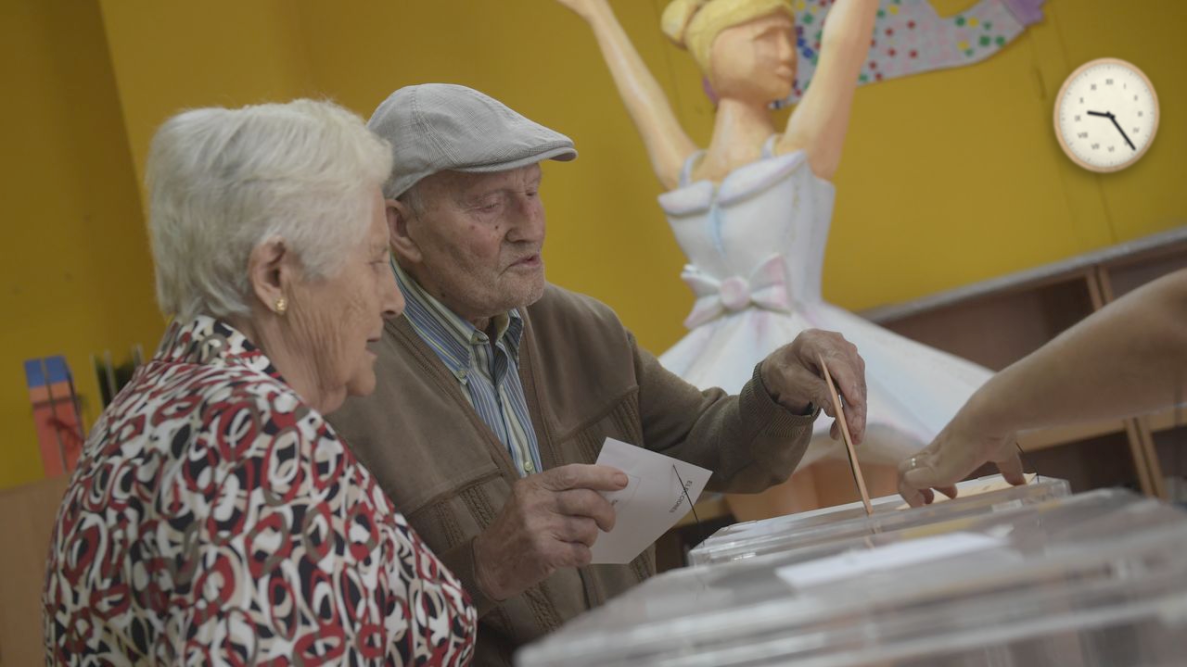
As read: {"hour": 9, "minute": 24}
